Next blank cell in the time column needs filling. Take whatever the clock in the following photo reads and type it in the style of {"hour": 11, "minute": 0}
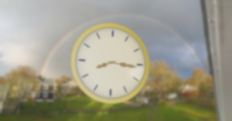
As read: {"hour": 8, "minute": 16}
